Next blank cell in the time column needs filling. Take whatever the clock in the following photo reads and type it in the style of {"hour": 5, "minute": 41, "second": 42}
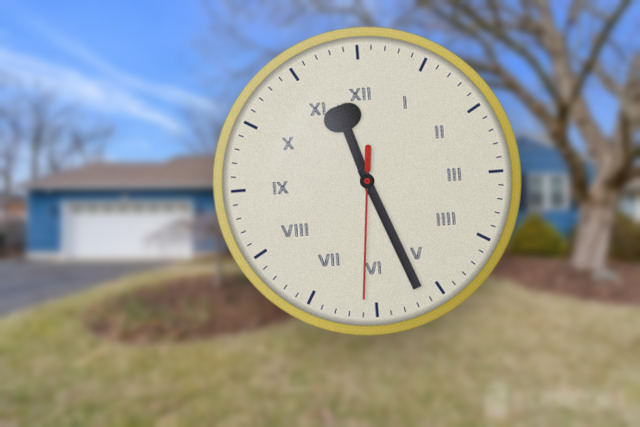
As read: {"hour": 11, "minute": 26, "second": 31}
